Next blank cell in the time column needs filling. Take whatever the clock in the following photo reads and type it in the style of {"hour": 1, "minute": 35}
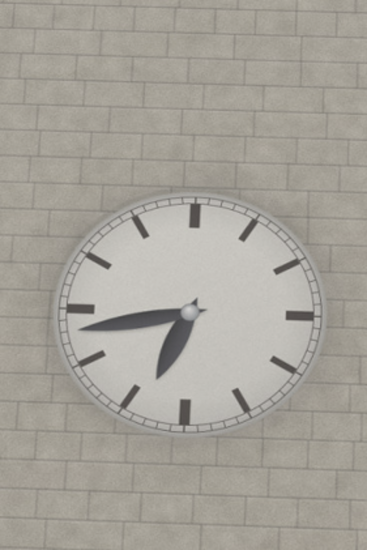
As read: {"hour": 6, "minute": 43}
